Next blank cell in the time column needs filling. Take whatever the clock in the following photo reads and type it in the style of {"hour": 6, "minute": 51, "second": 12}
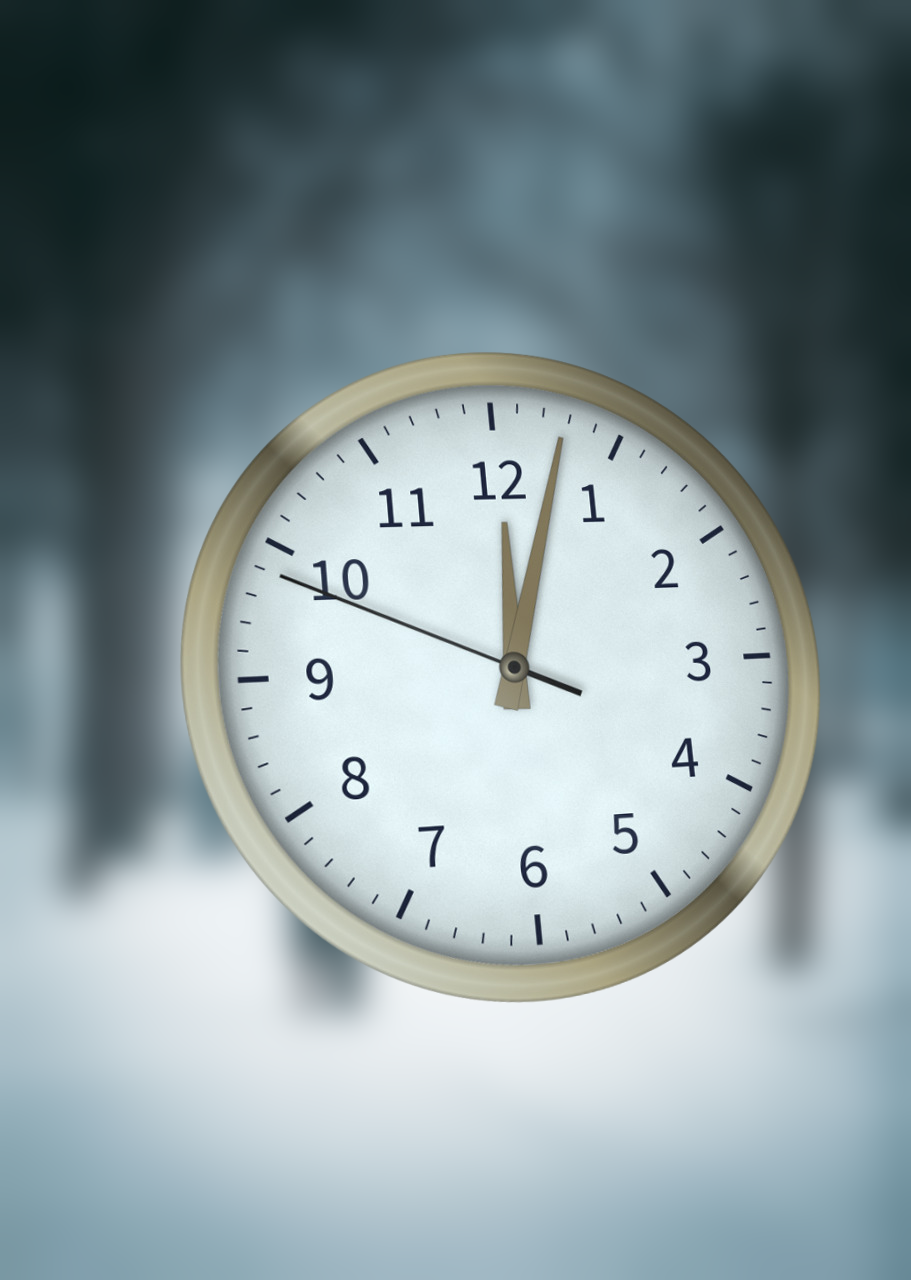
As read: {"hour": 12, "minute": 2, "second": 49}
